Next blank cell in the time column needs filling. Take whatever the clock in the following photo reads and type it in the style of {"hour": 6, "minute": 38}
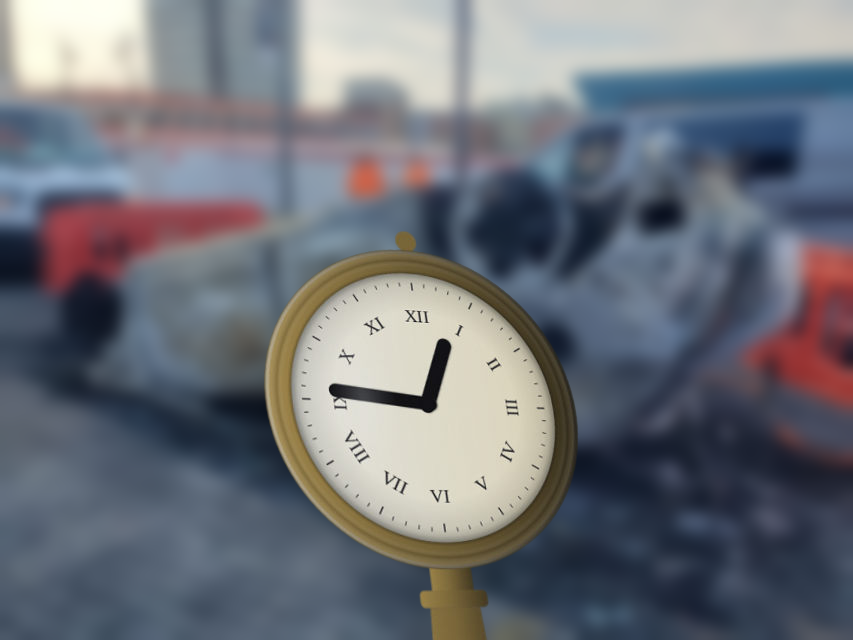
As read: {"hour": 12, "minute": 46}
